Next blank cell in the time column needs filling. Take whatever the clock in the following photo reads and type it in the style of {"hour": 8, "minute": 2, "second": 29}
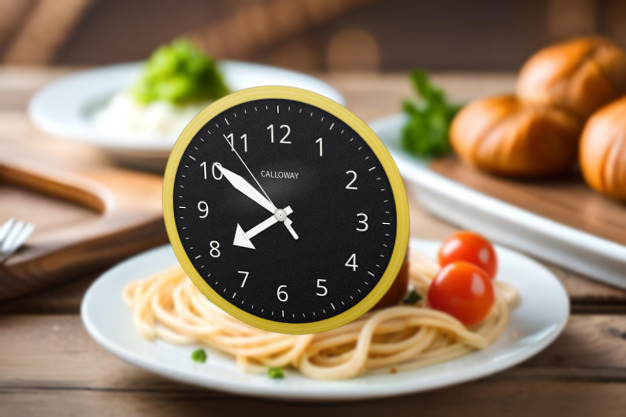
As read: {"hour": 7, "minute": 50, "second": 54}
